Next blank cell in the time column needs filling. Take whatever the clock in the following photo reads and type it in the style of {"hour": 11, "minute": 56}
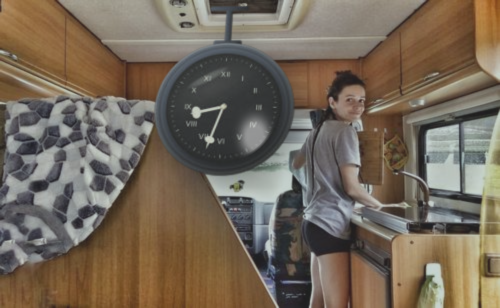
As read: {"hour": 8, "minute": 33}
